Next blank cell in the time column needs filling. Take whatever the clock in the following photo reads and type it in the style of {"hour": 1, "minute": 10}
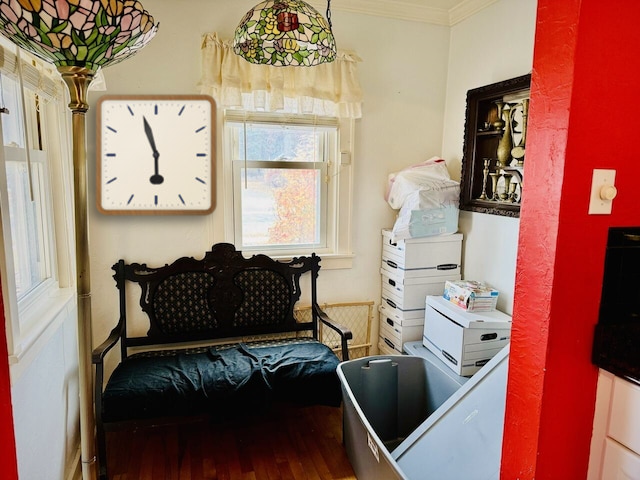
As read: {"hour": 5, "minute": 57}
